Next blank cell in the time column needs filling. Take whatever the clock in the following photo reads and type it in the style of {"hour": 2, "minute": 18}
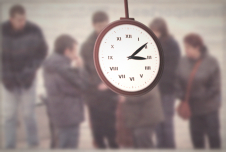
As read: {"hour": 3, "minute": 9}
